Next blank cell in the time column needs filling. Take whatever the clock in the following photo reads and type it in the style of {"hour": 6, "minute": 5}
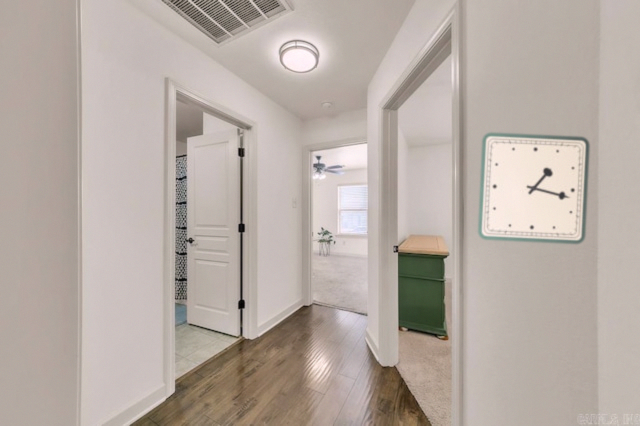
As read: {"hour": 1, "minute": 17}
